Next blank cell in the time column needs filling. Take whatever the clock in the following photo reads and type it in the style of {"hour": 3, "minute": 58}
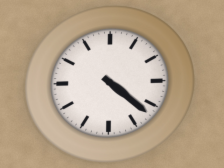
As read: {"hour": 4, "minute": 22}
